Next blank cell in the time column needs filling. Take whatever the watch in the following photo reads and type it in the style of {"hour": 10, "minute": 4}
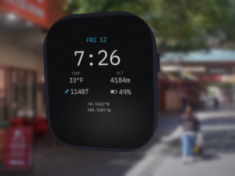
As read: {"hour": 7, "minute": 26}
